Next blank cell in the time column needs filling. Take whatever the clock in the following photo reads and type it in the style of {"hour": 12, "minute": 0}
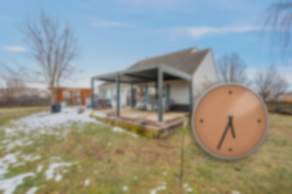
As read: {"hour": 5, "minute": 34}
